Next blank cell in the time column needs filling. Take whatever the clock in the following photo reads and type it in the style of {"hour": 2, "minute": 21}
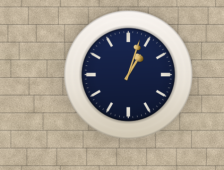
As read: {"hour": 1, "minute": 3}
